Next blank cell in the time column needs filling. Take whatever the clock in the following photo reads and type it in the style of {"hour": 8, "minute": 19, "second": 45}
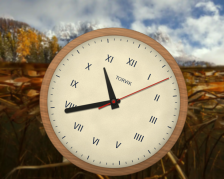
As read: {"hour": 10, "minute": 39, "second": 7}
